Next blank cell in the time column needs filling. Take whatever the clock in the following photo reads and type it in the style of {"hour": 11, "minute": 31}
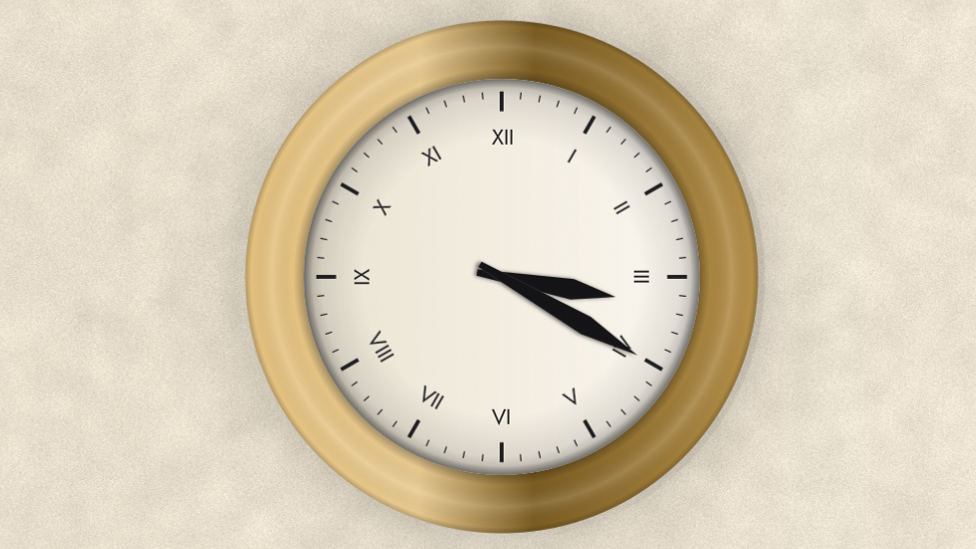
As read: {"hour": 3, "minute": 20}
